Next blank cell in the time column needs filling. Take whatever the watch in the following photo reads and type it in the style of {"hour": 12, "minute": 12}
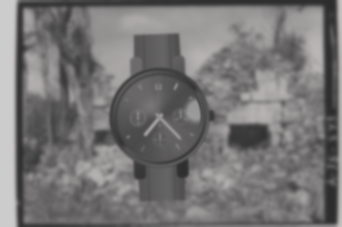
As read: {"hour": 7, "minute": 23}
